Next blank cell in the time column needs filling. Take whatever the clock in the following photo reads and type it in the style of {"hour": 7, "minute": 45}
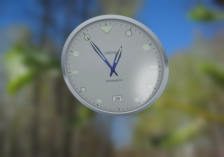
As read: {"hour": 12, "minute": 55}
